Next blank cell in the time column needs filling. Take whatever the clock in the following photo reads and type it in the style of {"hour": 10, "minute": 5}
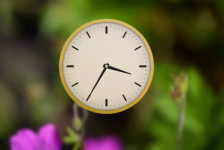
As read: {"hour": 3, "minute": 35}
